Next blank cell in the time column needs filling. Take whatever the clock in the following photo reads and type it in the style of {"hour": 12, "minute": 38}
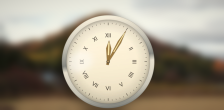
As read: {"hour": 12, "minute": 5}
